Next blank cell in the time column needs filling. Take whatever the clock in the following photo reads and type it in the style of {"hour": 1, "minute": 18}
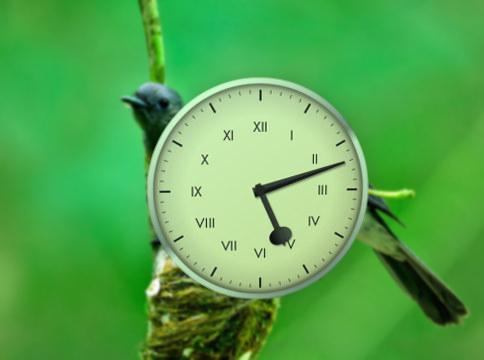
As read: {"hour": 5, "minute": 12}
